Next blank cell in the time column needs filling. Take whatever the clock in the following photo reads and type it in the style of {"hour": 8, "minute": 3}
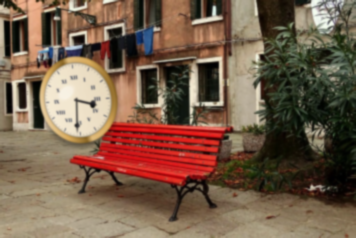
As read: {"hour": 3, "minute": 31}
